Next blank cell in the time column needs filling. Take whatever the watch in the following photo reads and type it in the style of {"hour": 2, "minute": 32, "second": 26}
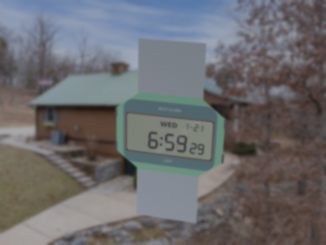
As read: {"hour": 6, "minute": 59, "second": 29}
